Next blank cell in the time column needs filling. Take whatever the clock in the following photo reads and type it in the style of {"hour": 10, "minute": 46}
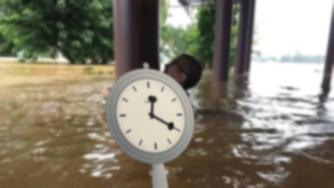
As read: {"hour": 12, "minute": 20}
